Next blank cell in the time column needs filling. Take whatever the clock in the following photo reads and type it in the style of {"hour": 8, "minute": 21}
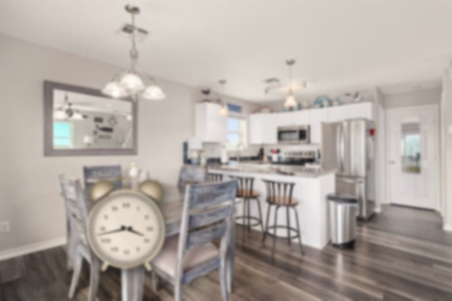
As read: {"hour": 3, "minute": 43}
